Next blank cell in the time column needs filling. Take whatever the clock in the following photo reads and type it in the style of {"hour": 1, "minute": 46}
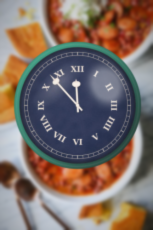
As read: {"hour": 11, "minute": 53}
